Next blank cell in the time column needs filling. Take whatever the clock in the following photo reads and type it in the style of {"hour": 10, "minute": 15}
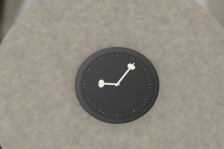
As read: {"hour": 9, "minute": 6}
